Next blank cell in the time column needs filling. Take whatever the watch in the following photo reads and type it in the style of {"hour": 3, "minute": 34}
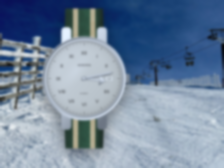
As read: {"hour": 3, "minute": 13}
